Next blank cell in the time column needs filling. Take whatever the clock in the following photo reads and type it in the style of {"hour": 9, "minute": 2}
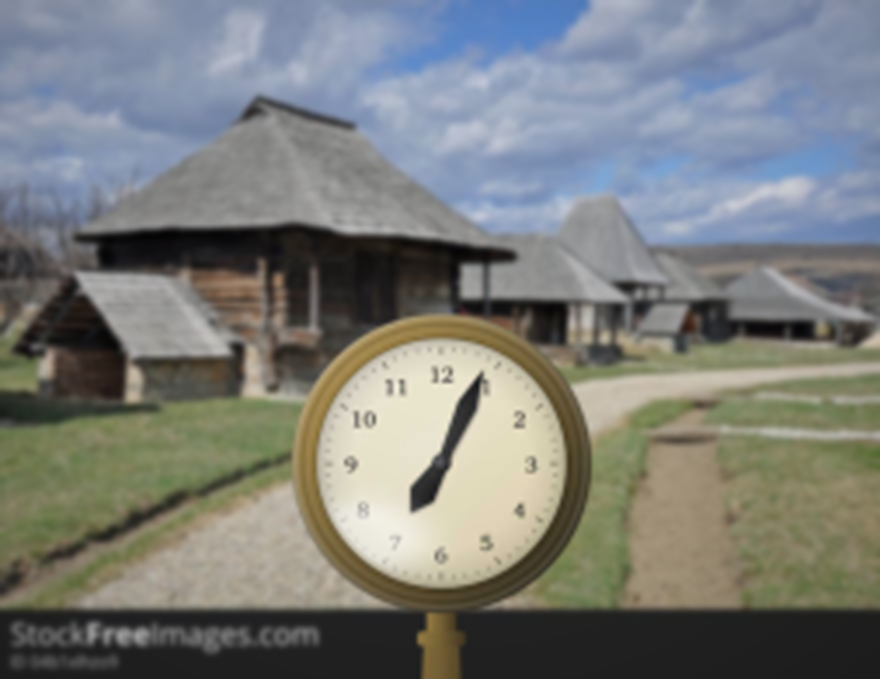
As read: {"hour": 7, "minute": 4}
